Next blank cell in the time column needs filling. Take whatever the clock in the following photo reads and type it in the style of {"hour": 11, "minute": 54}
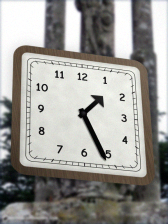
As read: {"hour": 1, "minute": 26}
